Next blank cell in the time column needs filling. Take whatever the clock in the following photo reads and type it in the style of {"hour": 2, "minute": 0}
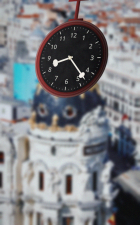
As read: {"hour": 8, "minute": 23}
